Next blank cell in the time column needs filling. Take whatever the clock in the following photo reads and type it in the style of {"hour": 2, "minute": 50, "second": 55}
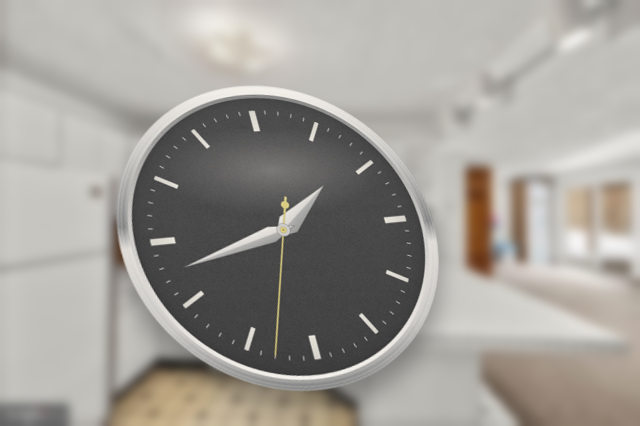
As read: {"hour": 1, "minute": 42, "second": 33}
